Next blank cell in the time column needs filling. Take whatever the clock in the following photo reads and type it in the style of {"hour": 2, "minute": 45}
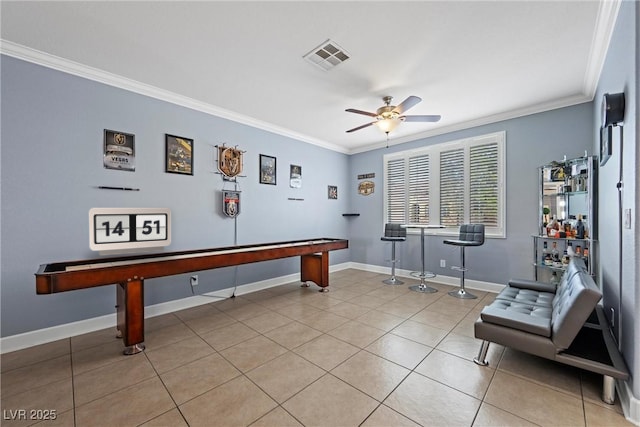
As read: {"hour": 14, "minute": 51}
